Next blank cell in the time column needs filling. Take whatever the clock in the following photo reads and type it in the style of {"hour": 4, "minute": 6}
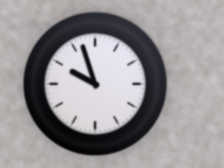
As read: {"hour": 9, "minute": 57}
